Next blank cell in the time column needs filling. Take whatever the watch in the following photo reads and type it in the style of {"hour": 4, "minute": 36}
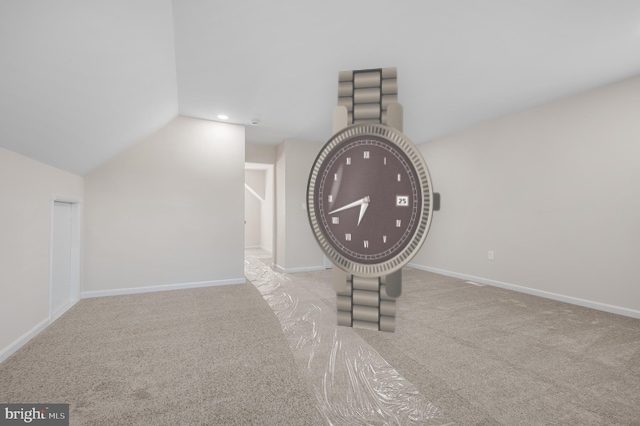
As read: {"hour": 6, "minute": 42}
